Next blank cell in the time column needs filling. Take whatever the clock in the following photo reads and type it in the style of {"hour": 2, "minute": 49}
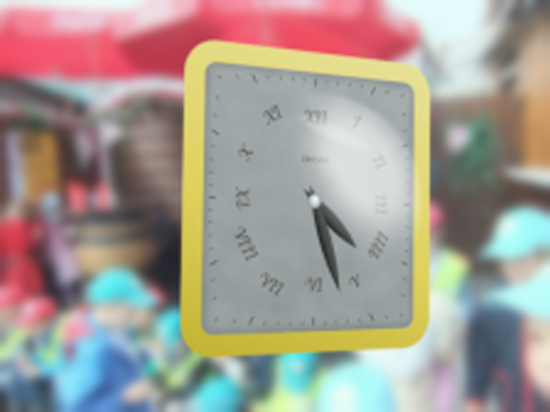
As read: {"hour": 4, "minute": 27}
